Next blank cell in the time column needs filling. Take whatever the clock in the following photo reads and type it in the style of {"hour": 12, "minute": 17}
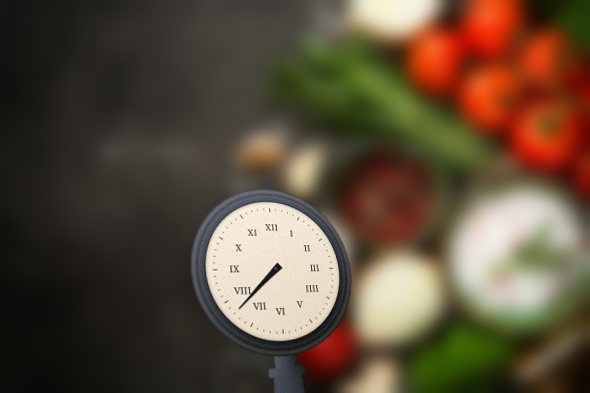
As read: {"hour": 7, "minute": 38}
